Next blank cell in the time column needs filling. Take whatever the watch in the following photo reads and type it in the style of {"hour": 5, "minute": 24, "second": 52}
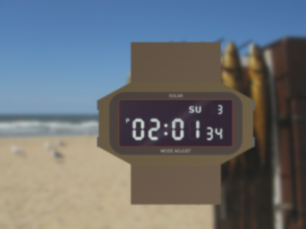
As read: {"hour": 2, "minute": 1, "second": 34}
